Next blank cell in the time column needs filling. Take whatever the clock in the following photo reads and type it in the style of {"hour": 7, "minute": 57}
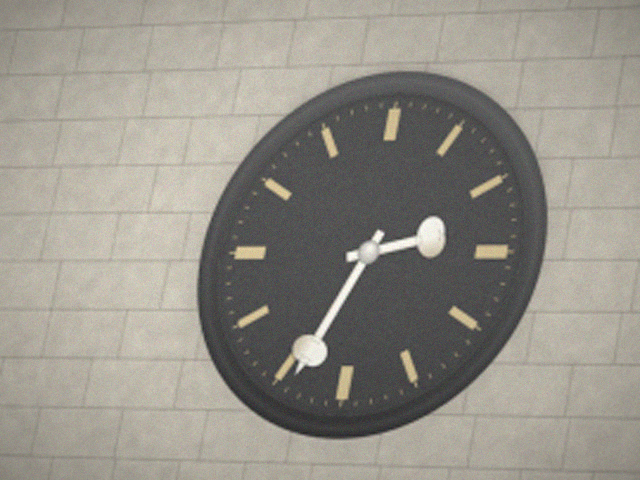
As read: {"hour": 2, "minute": 34}
